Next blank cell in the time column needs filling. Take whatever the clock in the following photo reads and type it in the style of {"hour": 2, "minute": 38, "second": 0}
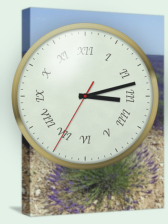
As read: {"hour": 3, "minute": 12, "second": 35}
